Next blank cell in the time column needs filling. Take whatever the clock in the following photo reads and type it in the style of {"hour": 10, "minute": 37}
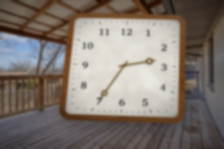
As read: {"hour": 2, "minute": 35}
